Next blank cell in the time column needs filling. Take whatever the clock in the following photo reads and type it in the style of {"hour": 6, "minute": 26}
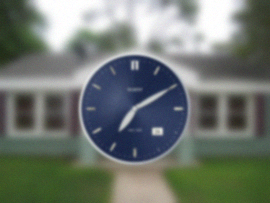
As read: {"hour": 7, "minute": 10}
